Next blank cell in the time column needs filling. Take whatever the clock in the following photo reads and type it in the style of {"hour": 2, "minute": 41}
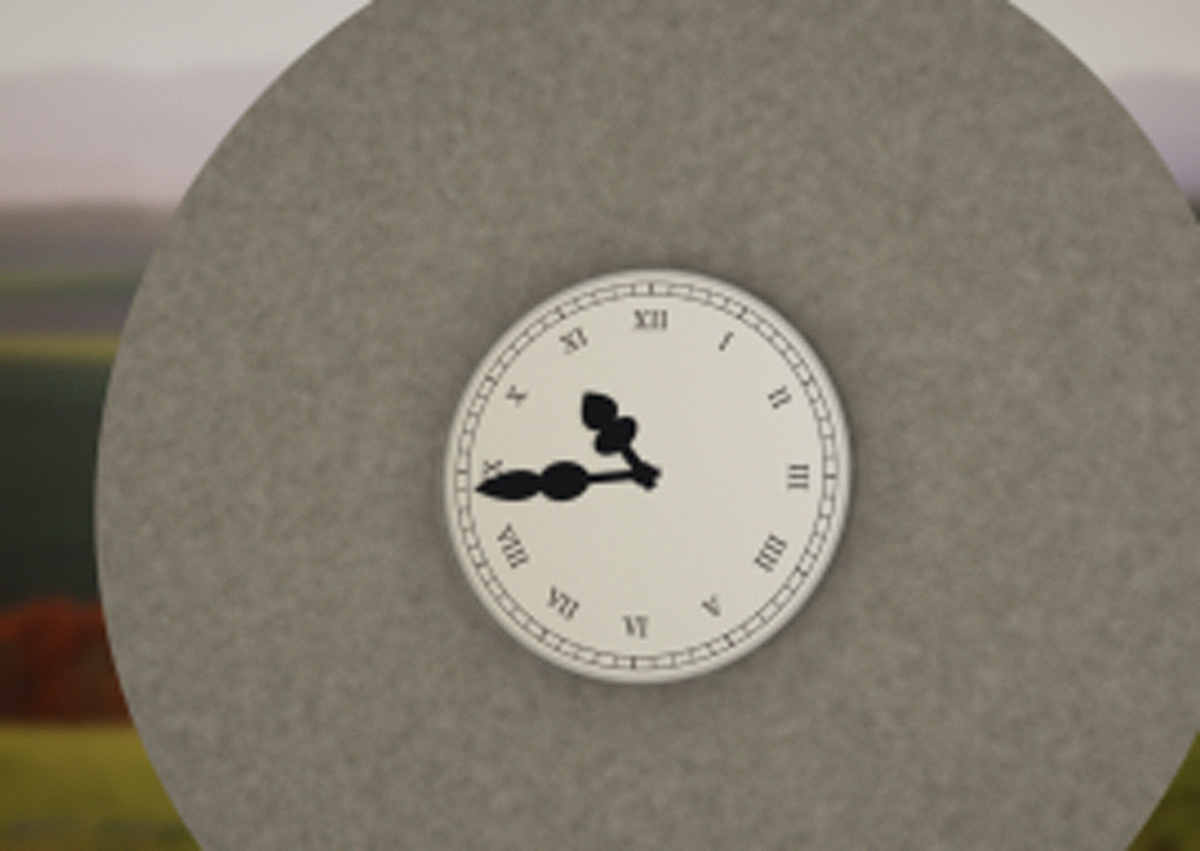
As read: {"hour": 10, "minute": 44}
